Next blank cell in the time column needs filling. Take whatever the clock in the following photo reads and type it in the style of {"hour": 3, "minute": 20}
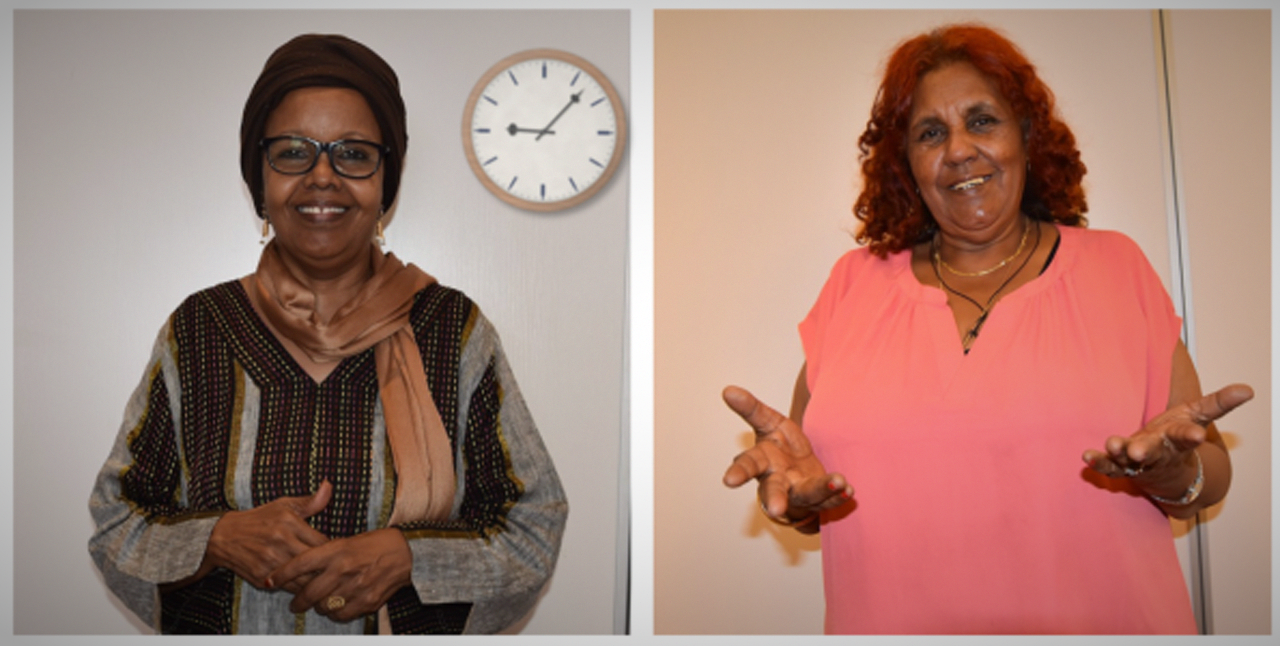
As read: {"hour": 9, "minute": 7}
